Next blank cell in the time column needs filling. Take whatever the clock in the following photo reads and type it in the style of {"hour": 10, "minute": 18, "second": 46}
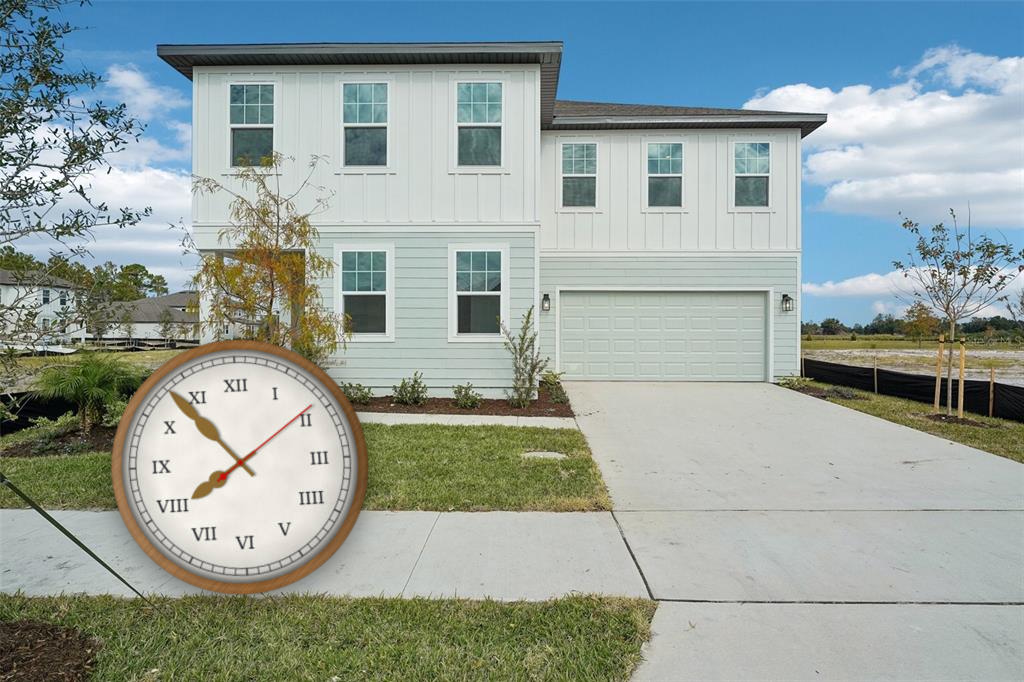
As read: {"hour": 7, "minute": 53, "second": 9}
